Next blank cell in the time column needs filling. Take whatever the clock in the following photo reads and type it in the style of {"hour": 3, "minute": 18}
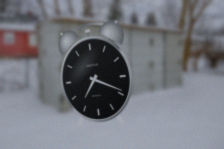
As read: {"hour": 7, "minute": 19}
